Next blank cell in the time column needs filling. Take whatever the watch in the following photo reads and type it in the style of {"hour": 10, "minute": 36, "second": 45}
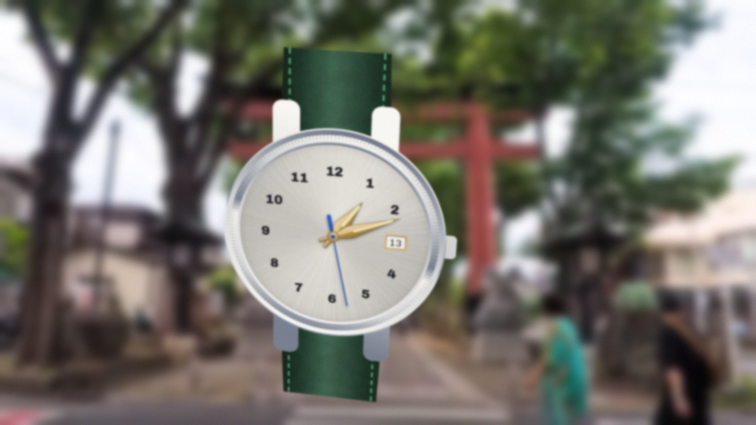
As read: {"hour": 1, "minute": 11, "second": 28}
